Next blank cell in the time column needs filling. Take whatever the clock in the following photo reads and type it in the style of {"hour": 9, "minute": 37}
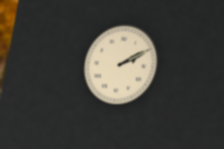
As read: {"hour": 2, "minute": 10}
